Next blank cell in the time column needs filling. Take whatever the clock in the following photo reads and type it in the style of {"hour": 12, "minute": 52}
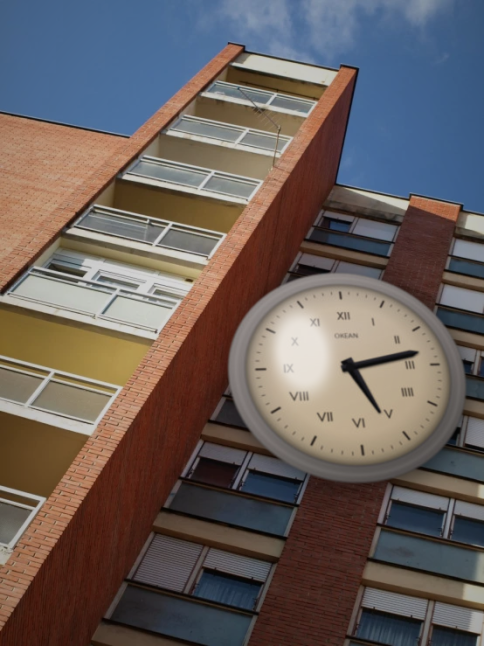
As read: {"hour": 5, "minute": 13}
